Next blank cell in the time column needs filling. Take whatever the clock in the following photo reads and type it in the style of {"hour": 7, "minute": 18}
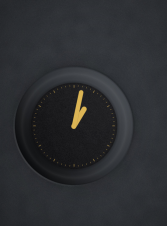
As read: {"hour": 1, "minute": 2}
